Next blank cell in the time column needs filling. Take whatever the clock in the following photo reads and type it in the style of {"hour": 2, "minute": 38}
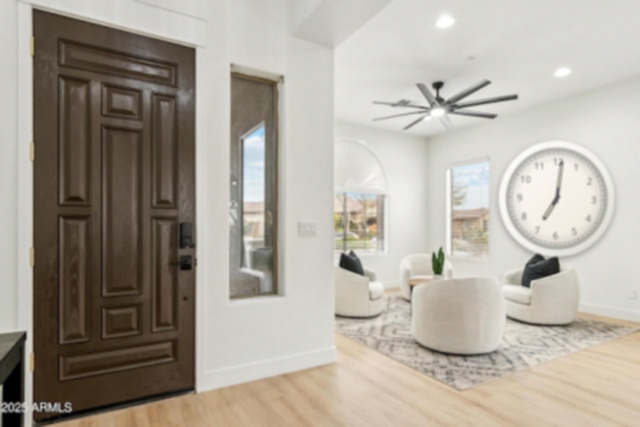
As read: {"hour": 7, "minute": 1}
